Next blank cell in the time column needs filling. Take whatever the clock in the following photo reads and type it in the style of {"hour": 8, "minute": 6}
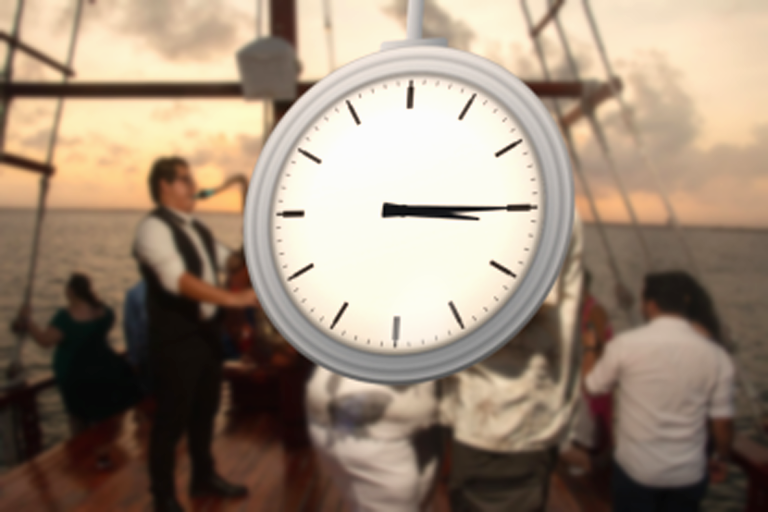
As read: {"hour": 3, "minute": 15}
